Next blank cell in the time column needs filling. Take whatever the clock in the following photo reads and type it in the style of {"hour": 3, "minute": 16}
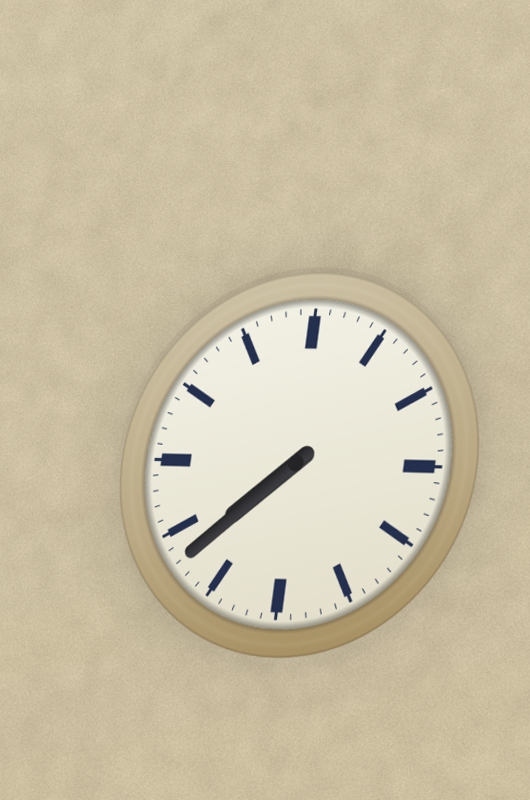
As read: {"hour": 7, "minute": 38}
